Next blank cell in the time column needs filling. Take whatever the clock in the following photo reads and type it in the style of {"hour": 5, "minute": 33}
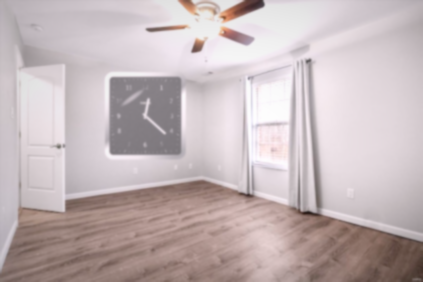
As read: {"hour": 12, "minute": 22}
